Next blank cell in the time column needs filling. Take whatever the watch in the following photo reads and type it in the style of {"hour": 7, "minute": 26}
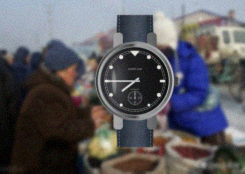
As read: {"hour": 7, "minute": 45}
